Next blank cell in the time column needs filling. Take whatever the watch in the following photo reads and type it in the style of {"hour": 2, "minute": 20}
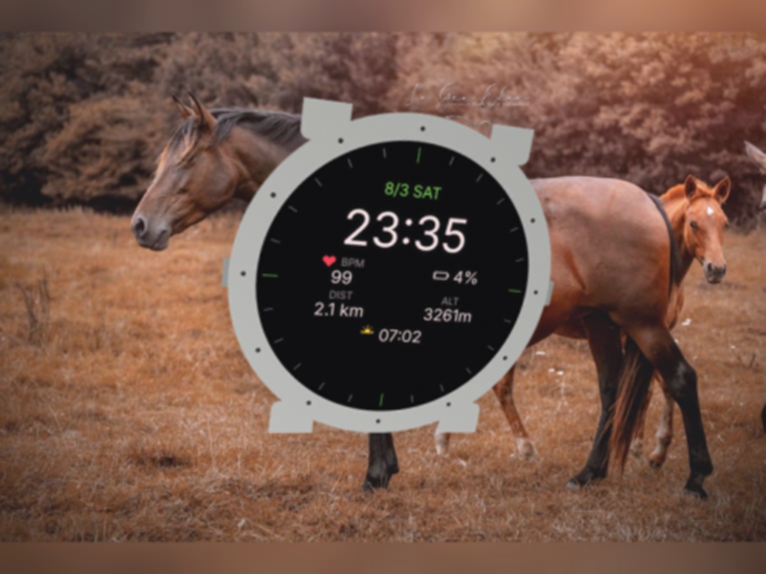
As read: {"hour": 23, "minute": 35}
